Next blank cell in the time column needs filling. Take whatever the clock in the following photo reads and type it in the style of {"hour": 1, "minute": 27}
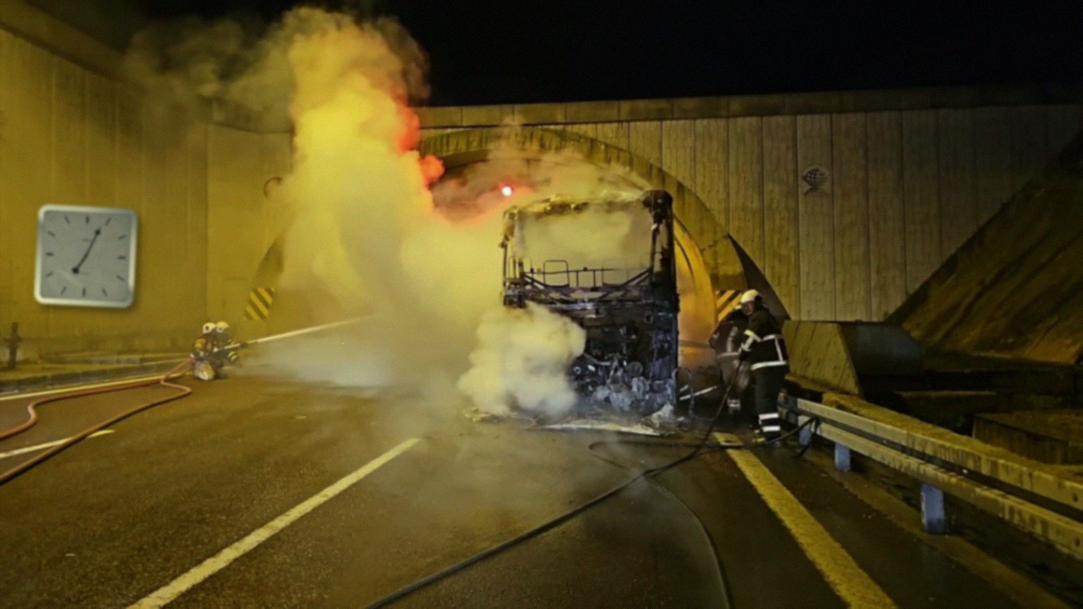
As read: {"hour": 7, "minute": 4}
